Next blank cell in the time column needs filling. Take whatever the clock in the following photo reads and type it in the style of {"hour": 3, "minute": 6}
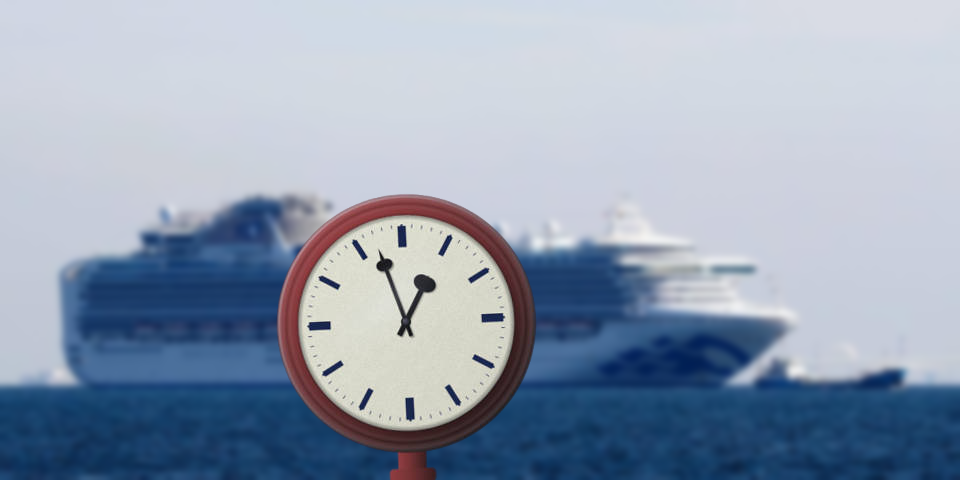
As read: {"hour": 12, "minute": 57}
